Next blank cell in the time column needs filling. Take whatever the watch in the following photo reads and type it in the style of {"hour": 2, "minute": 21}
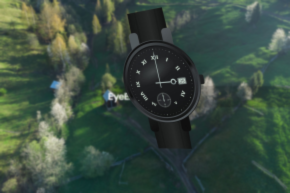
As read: {"hour": 3, "minute": 0}
